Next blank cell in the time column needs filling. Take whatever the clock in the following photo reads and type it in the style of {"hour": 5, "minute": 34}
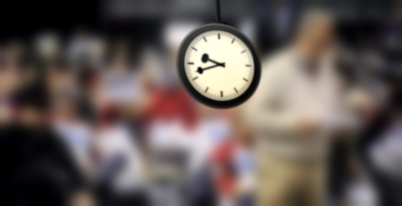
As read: {"hour": 9, "minute": 42}
